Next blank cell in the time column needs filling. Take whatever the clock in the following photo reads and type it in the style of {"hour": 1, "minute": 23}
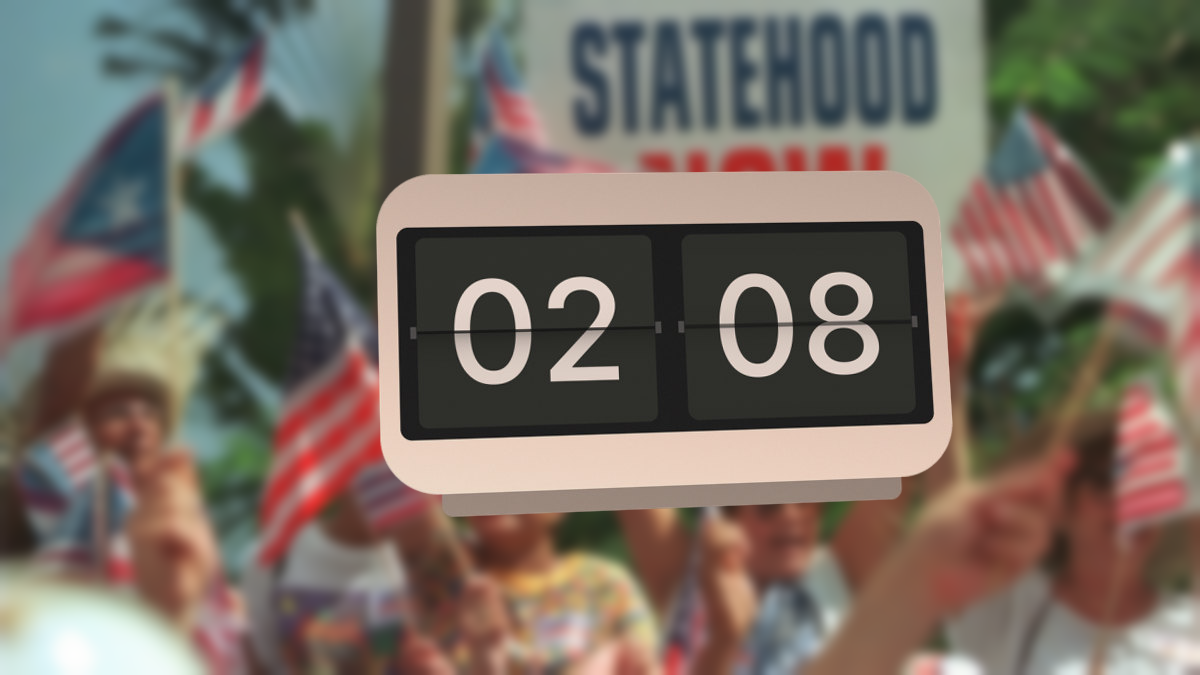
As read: {"hour": 2, "minute": 8}
